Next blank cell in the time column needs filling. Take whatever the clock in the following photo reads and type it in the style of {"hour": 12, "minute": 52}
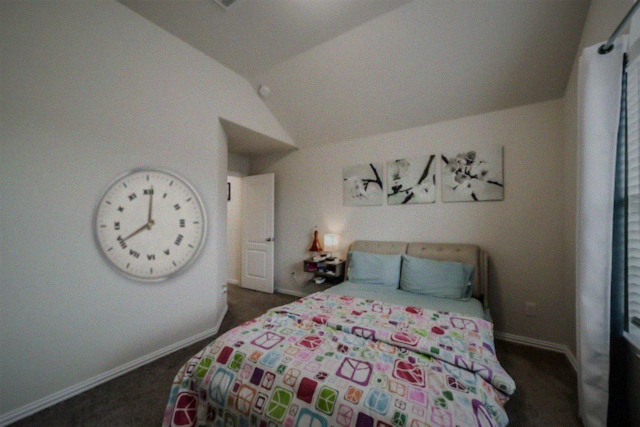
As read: {"hour": 8, "minute": 1}
